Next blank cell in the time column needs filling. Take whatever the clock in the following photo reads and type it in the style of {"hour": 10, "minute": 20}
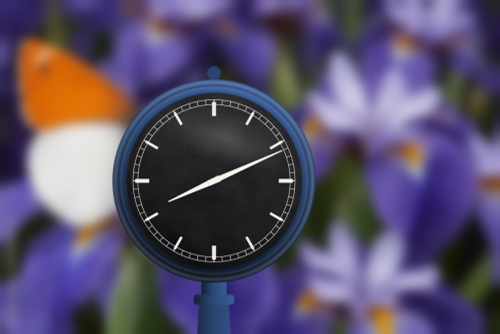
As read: {"hour": 8, "minute": 11}
